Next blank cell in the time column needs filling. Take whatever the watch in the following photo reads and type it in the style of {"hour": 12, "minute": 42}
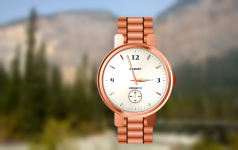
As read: {"hour": 2, "minute": 57}
